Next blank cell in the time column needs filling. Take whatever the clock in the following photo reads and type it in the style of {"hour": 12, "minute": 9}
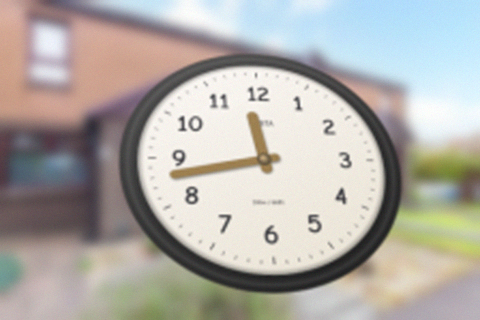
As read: {"hour": 11, "minute": 43}
